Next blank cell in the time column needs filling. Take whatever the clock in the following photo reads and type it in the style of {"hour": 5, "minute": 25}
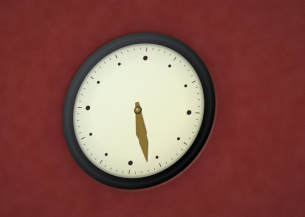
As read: {"hour": 5, "minute": 27}
